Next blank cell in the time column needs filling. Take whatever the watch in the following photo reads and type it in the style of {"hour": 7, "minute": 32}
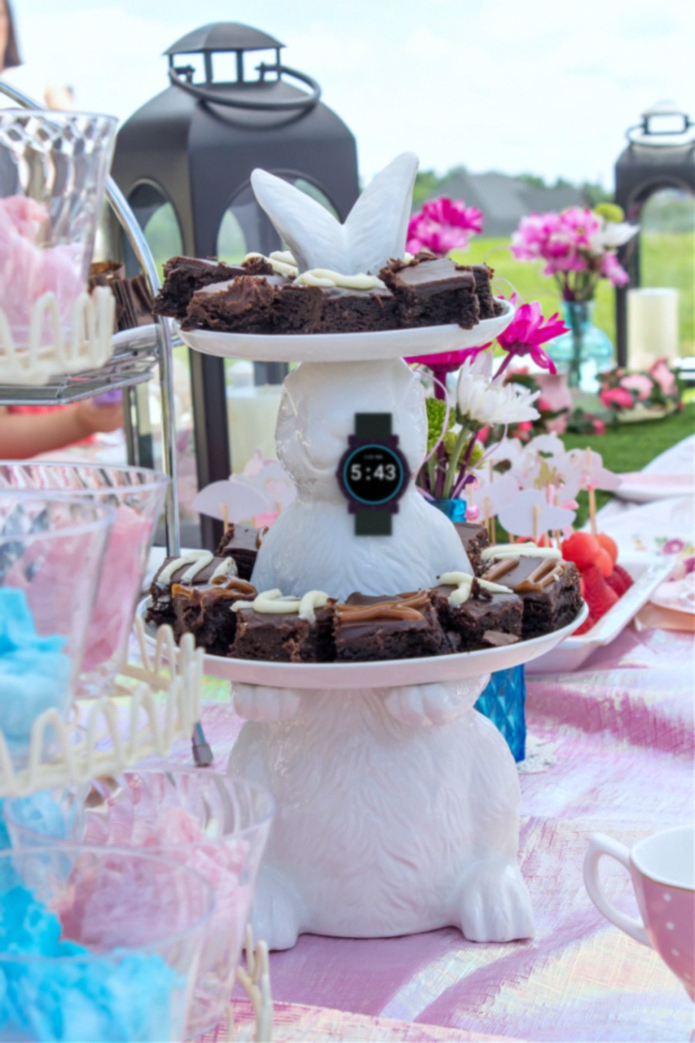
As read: {"hour": 5, "minute": 43}
